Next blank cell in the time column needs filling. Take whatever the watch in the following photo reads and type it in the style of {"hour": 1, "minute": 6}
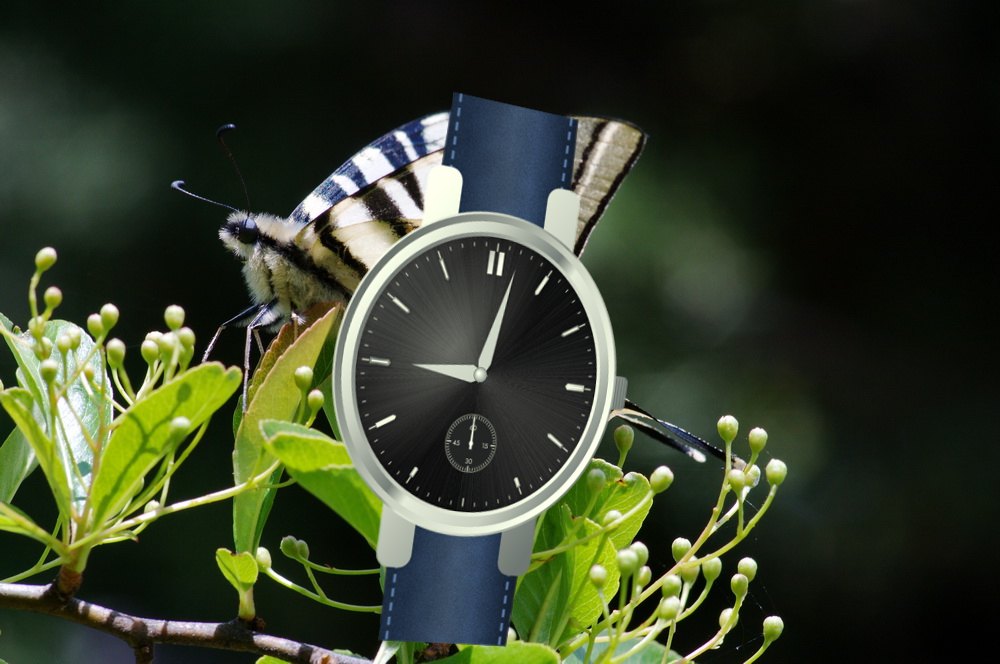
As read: {"hour": 9, "minute": 2}
